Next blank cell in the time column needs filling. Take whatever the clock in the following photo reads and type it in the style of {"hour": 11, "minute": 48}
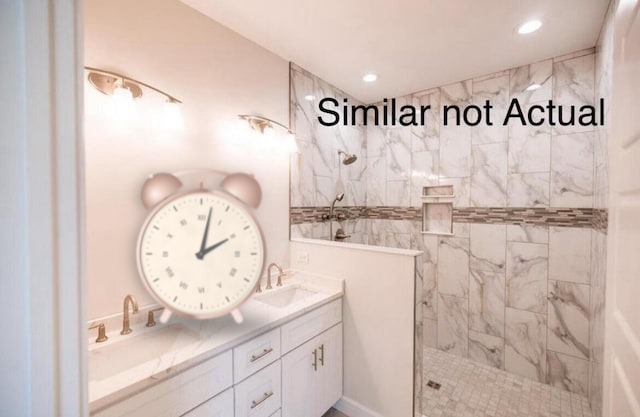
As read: {"hour": 2, "minute": 2}
